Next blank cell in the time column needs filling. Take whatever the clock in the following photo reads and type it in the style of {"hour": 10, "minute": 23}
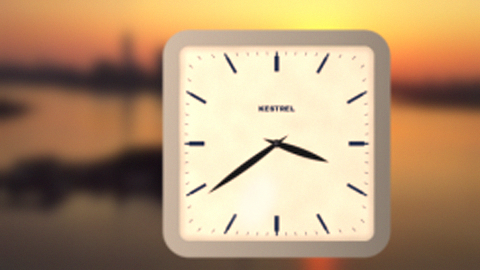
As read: {"hour": 3, "minute": 39}
